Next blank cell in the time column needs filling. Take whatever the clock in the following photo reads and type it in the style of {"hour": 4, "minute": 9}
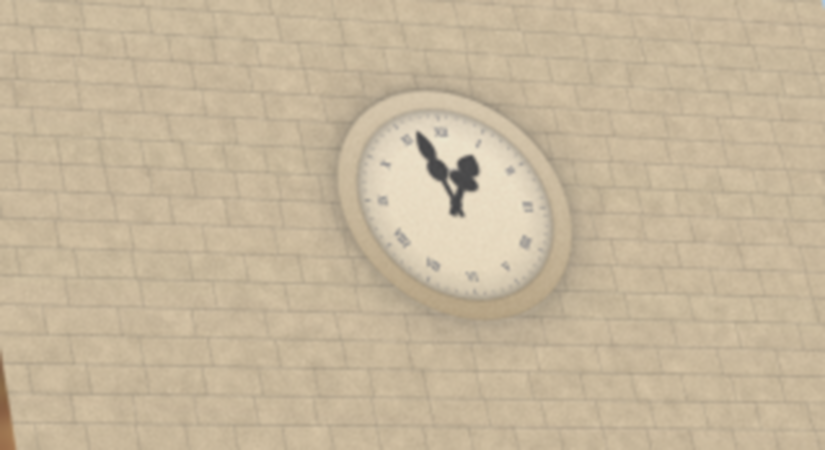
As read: {"hour": 12, "minute": 57}
